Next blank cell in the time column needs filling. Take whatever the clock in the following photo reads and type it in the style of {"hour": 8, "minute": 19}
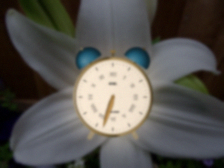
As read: {"hour": 6, "minute": 33}
